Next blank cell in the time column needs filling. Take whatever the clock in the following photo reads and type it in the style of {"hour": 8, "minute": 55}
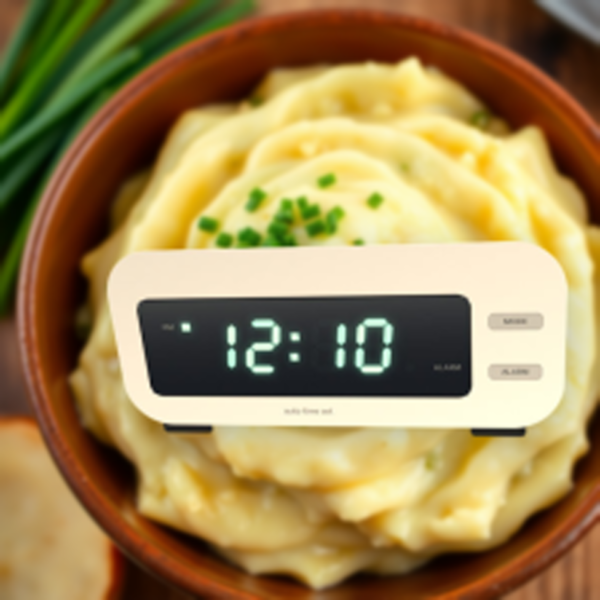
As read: {"hour": 12, "minute": 10}
